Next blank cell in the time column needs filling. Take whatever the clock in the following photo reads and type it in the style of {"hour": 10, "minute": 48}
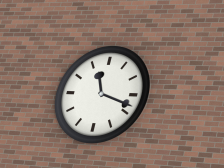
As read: {"hour": 11, "minute": 18}
